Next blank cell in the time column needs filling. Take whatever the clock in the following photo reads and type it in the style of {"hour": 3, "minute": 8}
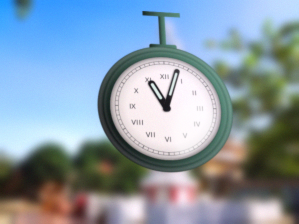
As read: {"hour": 11, "minute": 3}
